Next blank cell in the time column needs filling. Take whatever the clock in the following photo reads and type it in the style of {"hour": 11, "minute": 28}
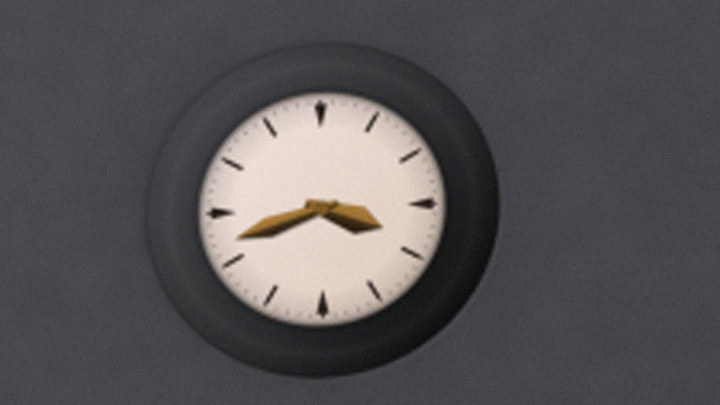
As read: {"hour": 3, "minute": 42}
